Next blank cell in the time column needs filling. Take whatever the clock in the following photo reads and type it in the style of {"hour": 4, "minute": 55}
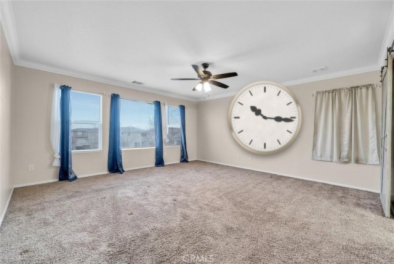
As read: {"hour": 10, "minute": 16}
